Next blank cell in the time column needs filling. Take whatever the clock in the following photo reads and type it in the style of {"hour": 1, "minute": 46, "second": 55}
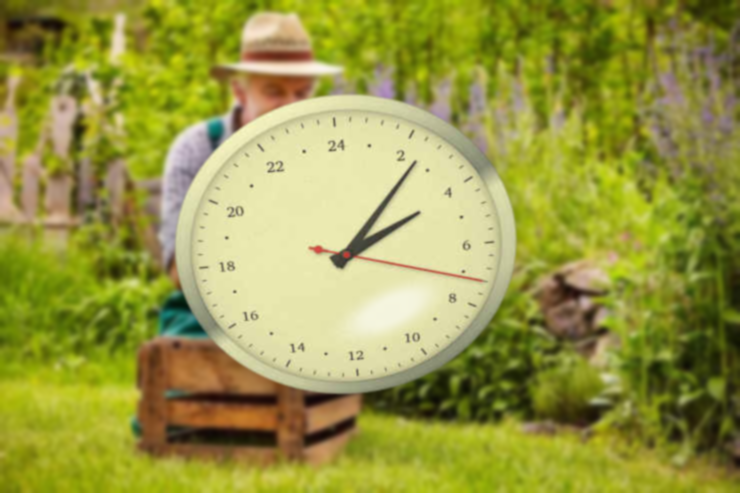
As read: {"hour": 4, "minute": 6, "second": 18}
